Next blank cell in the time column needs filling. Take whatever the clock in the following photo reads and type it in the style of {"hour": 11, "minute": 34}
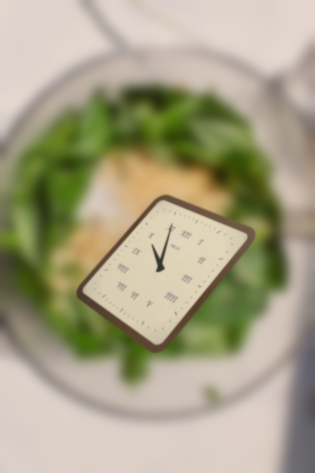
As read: {"hour": 9, "minute": 55}
